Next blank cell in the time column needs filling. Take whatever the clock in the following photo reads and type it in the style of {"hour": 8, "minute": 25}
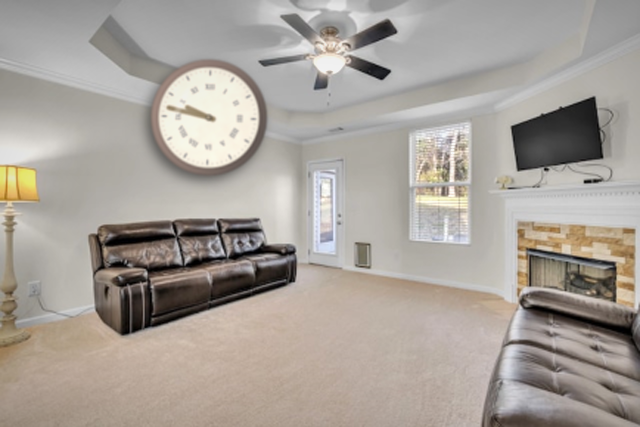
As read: {"hour": 9, "minute": 47}
